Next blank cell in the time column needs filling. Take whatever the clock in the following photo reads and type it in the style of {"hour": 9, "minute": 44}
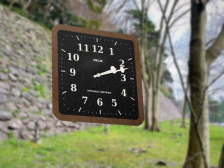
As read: {"hour": 2, "minute": 12}
